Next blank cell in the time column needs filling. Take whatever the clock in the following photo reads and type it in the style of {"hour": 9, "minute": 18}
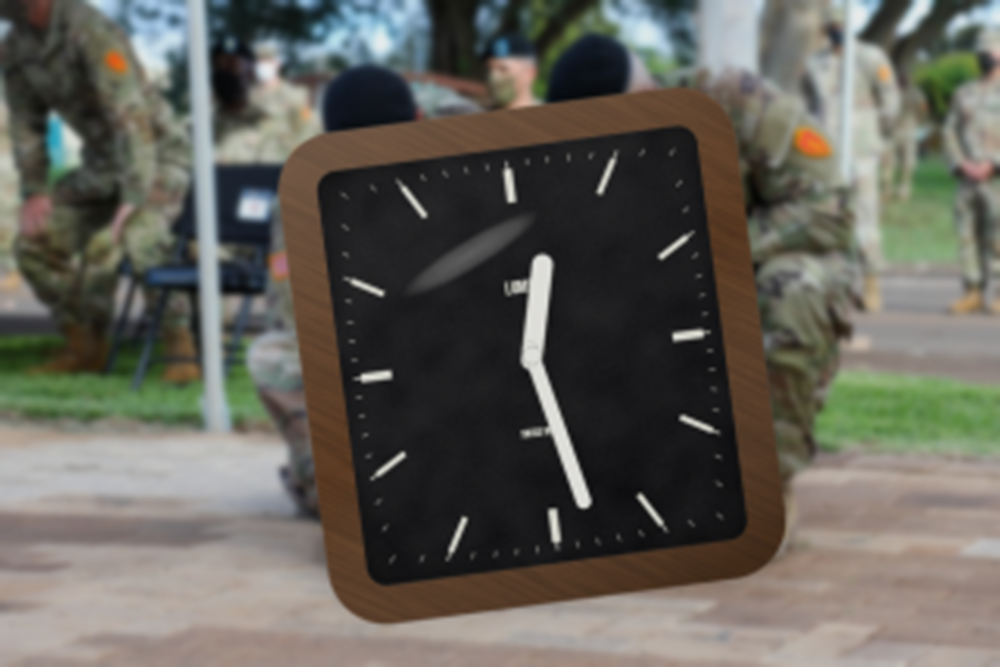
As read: {"hour": 12, "minute": 28}
